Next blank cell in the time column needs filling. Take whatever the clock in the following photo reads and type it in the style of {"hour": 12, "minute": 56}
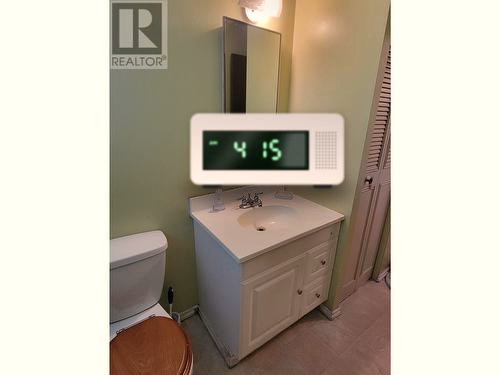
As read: {"hour": 4, "minute": 15}
